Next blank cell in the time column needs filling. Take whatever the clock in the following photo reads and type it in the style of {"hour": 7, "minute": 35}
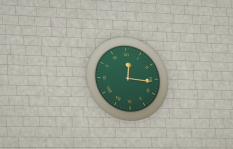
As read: {"hour": 12, "minute": 16}
